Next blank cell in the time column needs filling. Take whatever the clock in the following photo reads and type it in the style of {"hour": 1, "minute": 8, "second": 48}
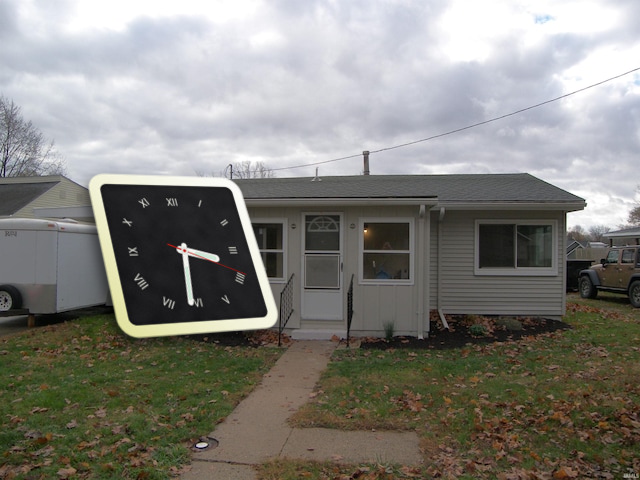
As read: {"hour": 3, "minute": 31, "second": 19}
